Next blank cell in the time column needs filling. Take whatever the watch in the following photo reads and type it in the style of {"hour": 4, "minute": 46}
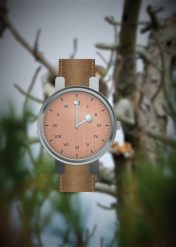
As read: {"hour": 2, "minute": 0}
